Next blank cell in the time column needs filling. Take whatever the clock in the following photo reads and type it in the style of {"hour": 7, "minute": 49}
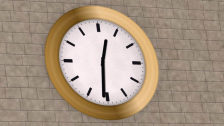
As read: {"hour": 12, "minute": 31}
